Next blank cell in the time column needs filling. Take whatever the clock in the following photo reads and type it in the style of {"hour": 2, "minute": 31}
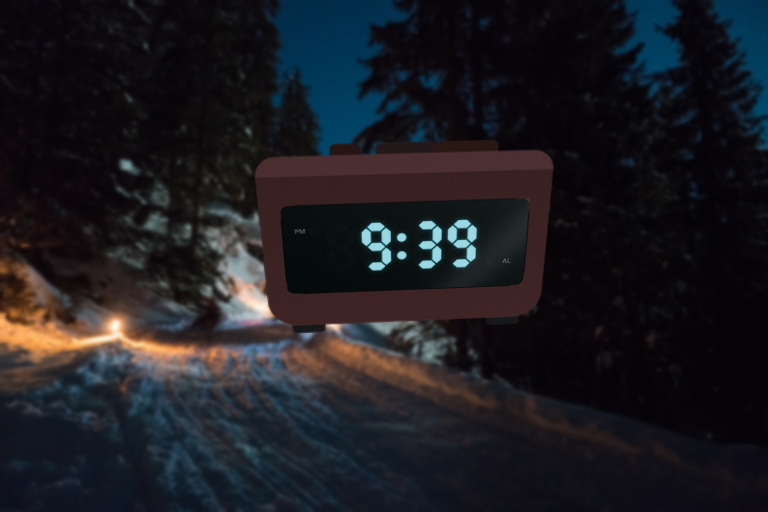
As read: {"hour": 9, "minute": 39}
